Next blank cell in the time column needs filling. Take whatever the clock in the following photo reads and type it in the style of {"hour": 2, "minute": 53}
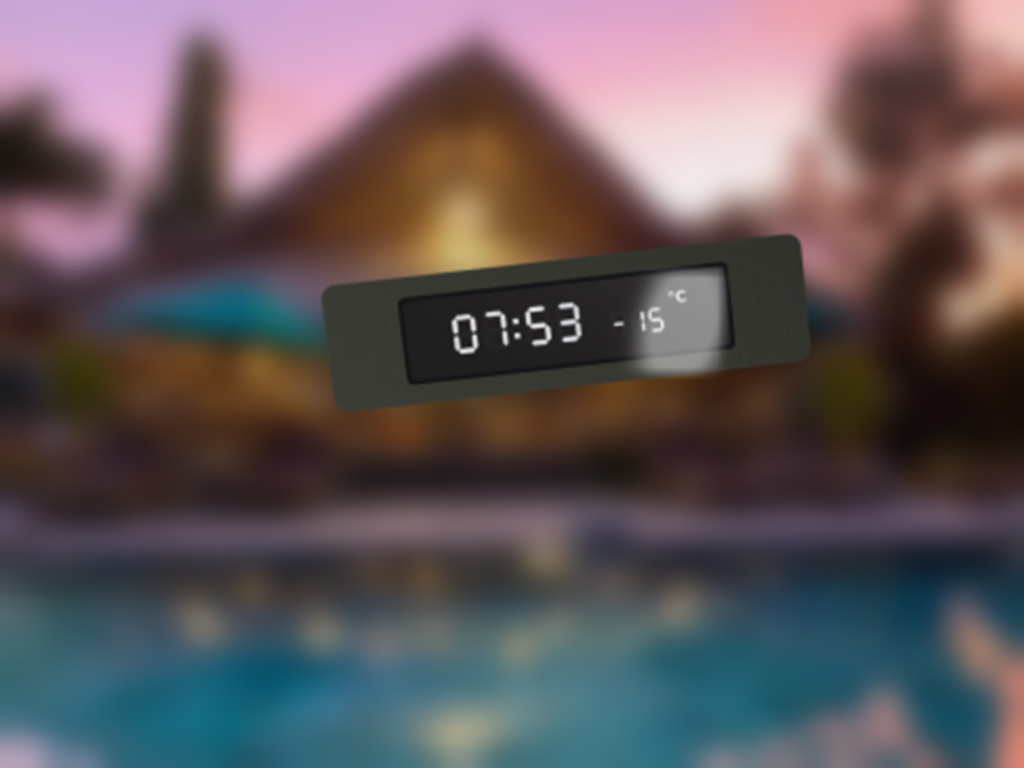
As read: {"hour": 7, "minute": 53}
